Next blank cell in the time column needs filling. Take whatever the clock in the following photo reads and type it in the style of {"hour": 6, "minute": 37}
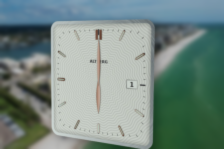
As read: {"hour": 6, "minute": 0}
